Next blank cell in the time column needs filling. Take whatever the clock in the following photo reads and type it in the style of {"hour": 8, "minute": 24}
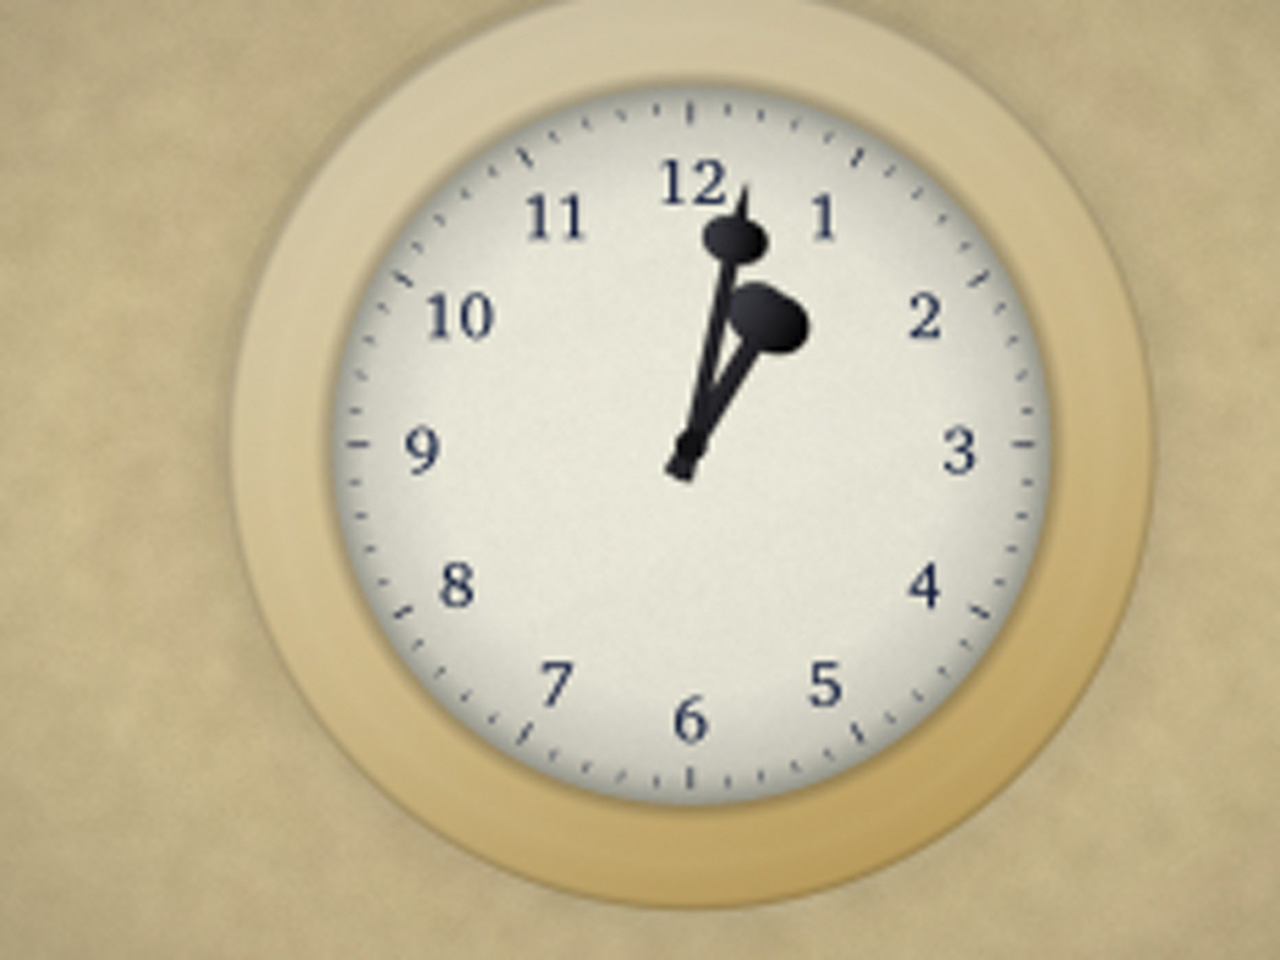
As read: {"hour": 1, "minute": 2}
